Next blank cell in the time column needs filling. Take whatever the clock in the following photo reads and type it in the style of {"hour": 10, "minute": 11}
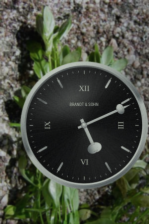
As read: {"hour": 5, "minute": 11}
